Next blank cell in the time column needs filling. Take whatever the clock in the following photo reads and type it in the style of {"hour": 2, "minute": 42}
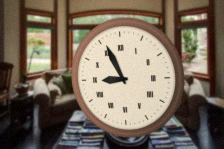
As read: {"hour": 8, "minute": 56}
